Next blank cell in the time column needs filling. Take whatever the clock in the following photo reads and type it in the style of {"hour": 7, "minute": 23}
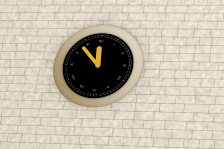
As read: {"hour": 11, "minute": 53}
